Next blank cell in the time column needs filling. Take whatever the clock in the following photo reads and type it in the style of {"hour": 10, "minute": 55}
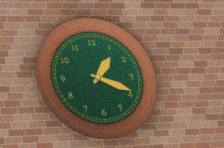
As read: {"hour": 1, "minute": 19}
